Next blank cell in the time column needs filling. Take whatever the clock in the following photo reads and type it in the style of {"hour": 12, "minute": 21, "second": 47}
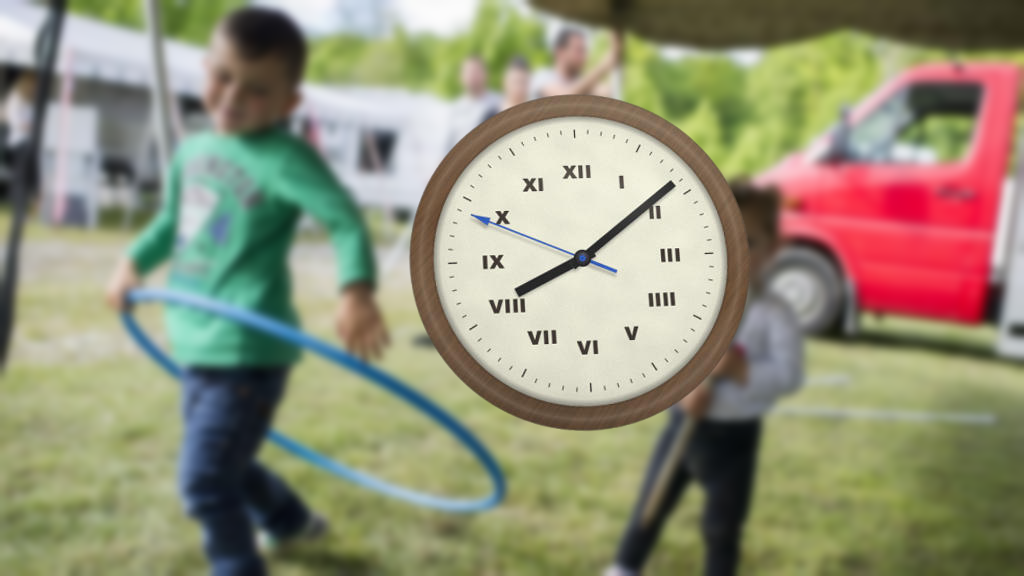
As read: {"hour": 8, "minute": 8, "second": 49}
